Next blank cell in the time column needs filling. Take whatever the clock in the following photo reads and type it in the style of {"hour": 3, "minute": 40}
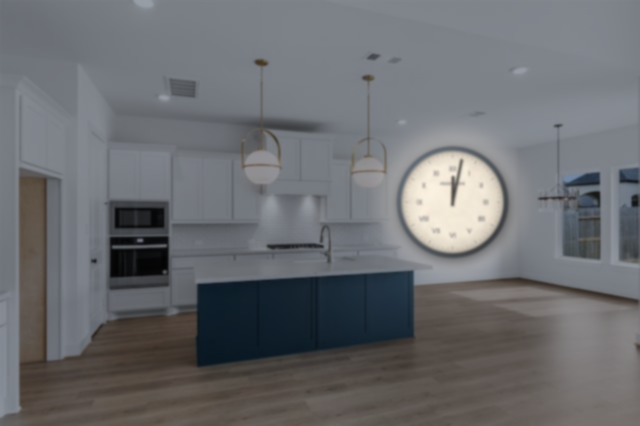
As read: {"hour": 12, "minute": 2}
